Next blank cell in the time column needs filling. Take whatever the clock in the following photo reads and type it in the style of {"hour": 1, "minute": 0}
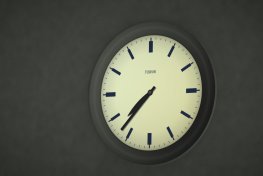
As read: {"hour": 7, "minute": 37}
